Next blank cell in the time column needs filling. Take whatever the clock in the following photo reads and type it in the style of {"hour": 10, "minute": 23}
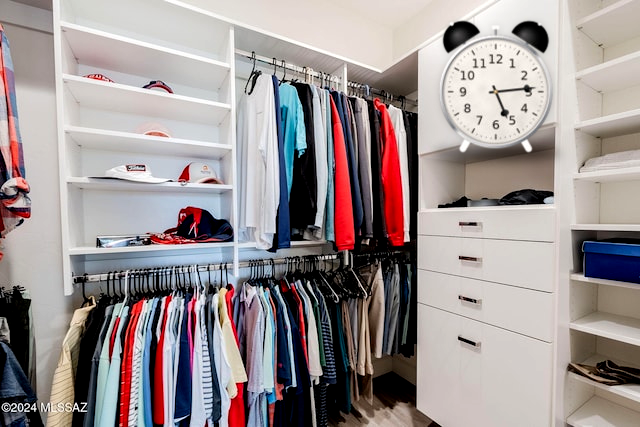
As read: {"hour": 5, "minute": 14}
